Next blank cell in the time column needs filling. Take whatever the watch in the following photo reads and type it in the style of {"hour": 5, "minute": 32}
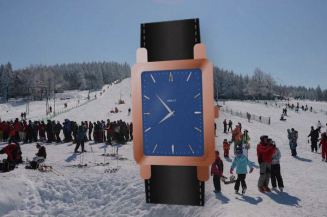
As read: {"hour": 7, "minute": 53}
